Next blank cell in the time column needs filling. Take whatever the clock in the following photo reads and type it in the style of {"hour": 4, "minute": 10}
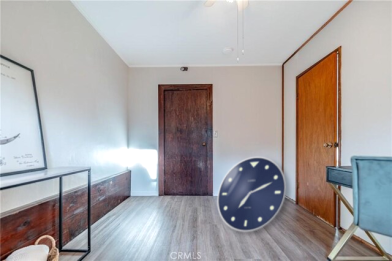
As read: {"hour": 7, "minute": 11}
